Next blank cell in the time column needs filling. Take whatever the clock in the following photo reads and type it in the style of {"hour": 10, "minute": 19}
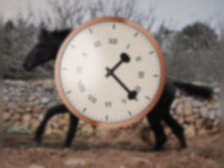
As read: {"hour": 1, "minute": 22}
